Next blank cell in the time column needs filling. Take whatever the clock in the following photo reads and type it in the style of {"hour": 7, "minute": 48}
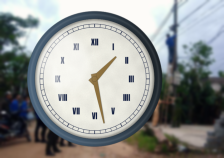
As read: {"hour": 1, "minute": 28}
